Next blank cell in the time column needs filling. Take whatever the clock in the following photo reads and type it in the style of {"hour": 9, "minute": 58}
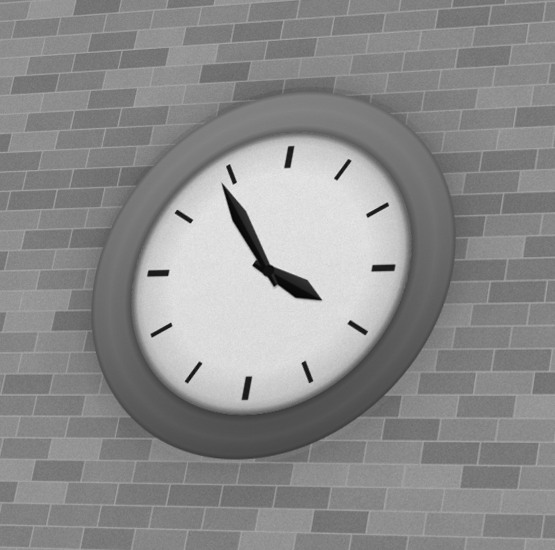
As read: {"hour": 3, "minute": 54}
